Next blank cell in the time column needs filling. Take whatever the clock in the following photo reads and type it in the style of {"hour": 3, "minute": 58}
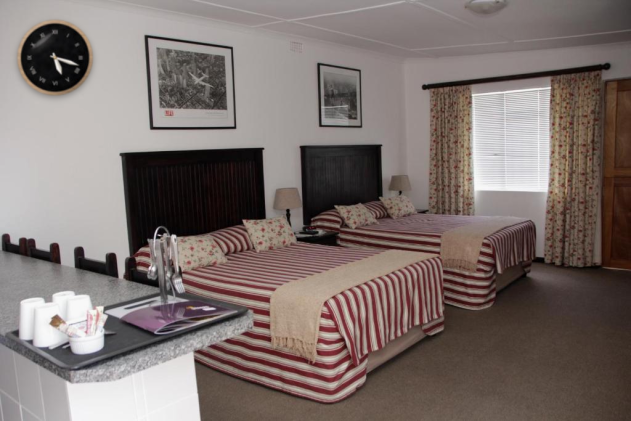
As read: {"hour": 5, "minute": 18}
